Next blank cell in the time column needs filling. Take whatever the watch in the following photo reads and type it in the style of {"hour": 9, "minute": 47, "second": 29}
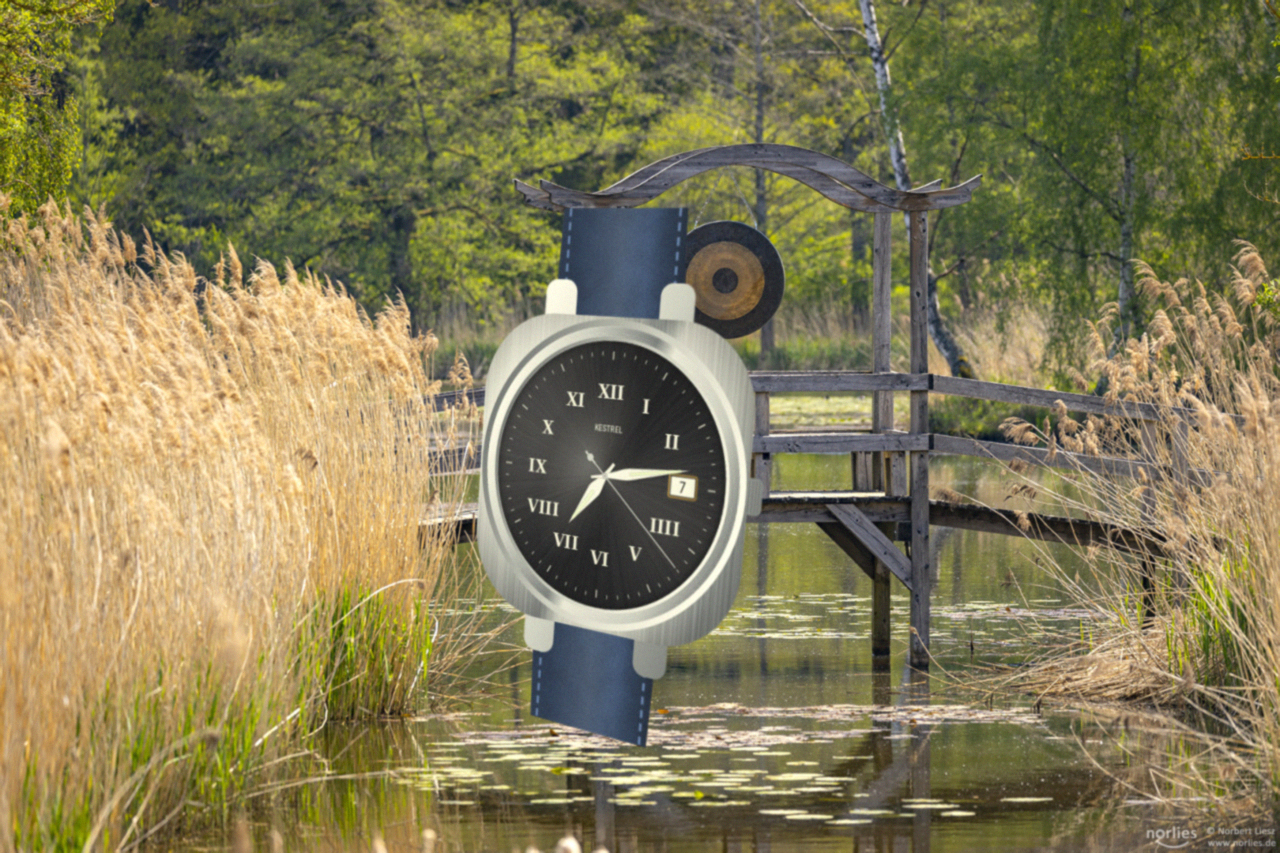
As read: {"hour": 7, "minute": 13, "second": 22}
